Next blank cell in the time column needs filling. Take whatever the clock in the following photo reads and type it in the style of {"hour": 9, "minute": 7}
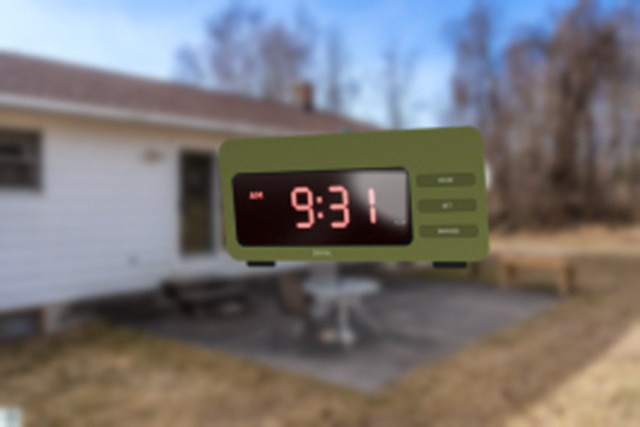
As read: {"hour": 9, "minute": 31}
